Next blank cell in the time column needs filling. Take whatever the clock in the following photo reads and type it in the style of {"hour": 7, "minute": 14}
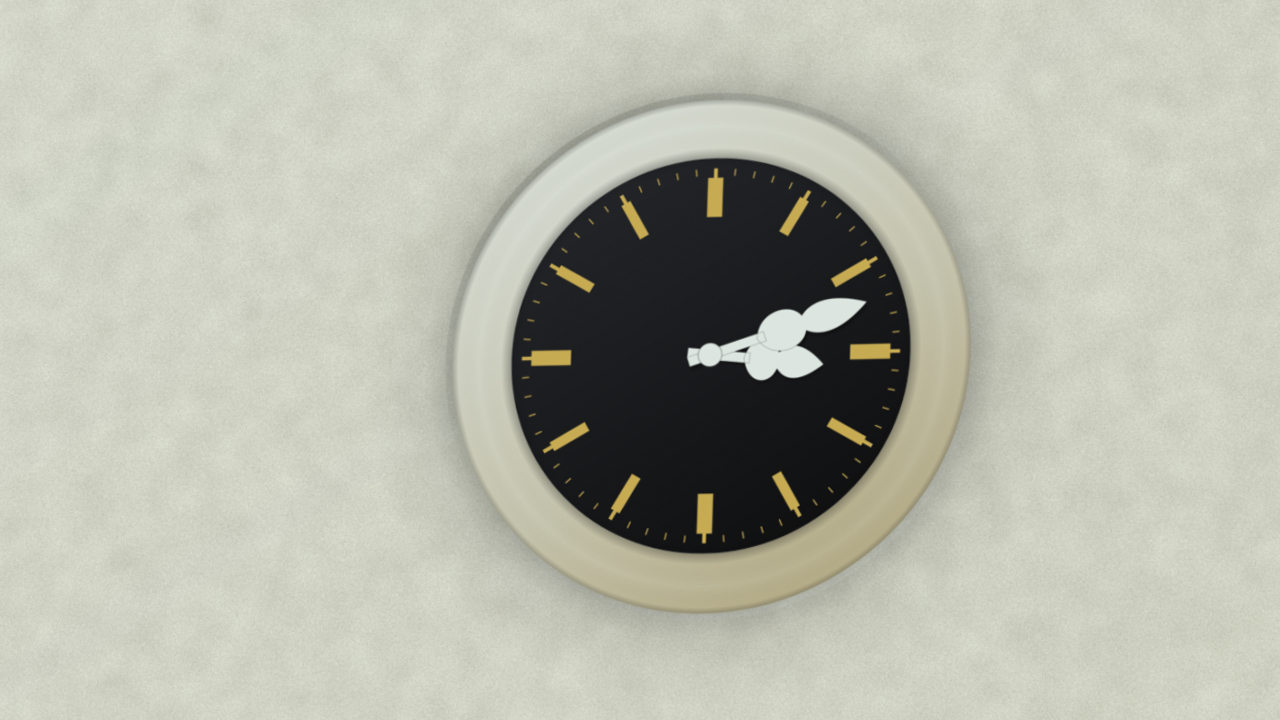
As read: {"hour": 3, "minute": 12}
